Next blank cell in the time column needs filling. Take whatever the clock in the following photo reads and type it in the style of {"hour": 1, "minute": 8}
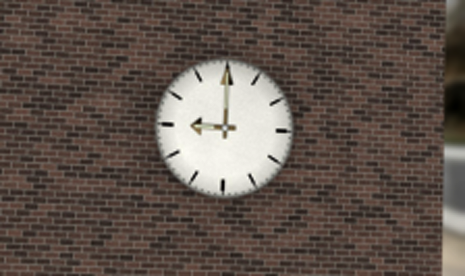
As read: {"hour": 9, "minute": 0}
